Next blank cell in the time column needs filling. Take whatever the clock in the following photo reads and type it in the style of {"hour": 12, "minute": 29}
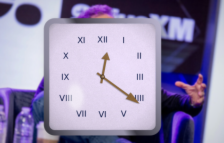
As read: {"hour": 12, "minute": 21}
